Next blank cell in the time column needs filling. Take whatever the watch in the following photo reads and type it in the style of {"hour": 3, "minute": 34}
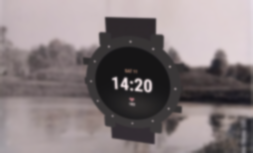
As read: {"hour": 14, "minute": 20}
